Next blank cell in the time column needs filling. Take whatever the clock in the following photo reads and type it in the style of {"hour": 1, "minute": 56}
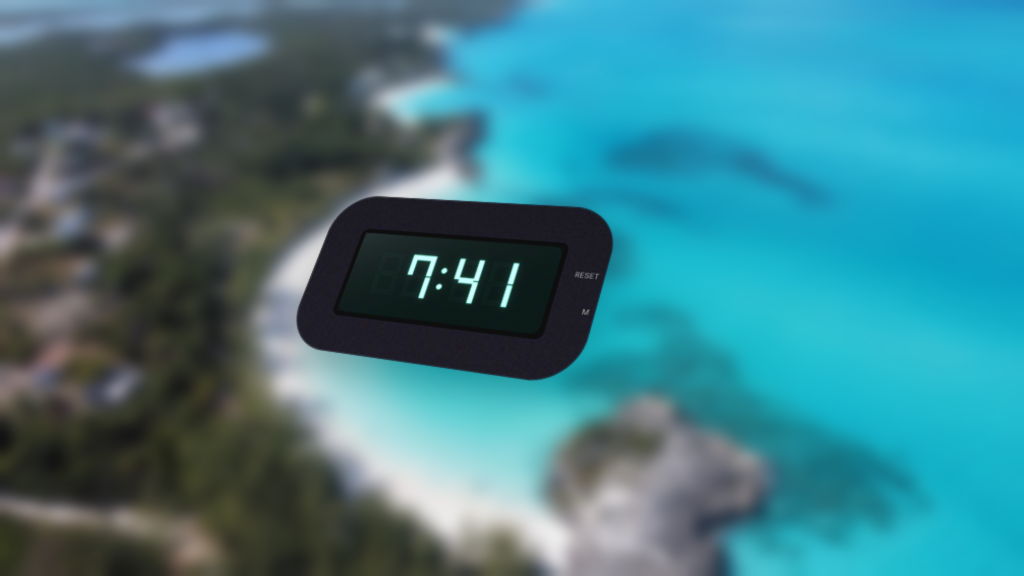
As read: {"hour": 7, "minute": 41}
